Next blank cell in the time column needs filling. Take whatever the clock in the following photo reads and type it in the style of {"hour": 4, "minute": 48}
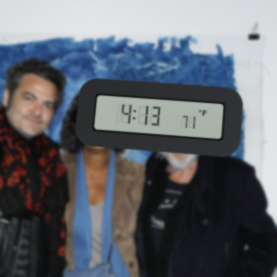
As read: {"hour": 4, "minute": 13}
